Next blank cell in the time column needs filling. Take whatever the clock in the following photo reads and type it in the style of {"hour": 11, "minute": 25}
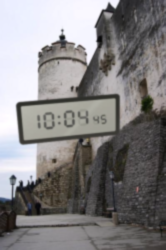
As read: {"hour": 10, "minute": 4}
